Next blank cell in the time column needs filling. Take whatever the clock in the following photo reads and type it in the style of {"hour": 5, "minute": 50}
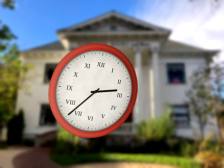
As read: {"hour": 2, "minute": 37}
